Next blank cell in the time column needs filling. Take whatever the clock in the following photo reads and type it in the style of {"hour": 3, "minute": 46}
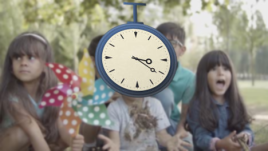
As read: {"hour": 3, "minute": 21}
